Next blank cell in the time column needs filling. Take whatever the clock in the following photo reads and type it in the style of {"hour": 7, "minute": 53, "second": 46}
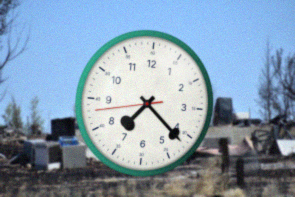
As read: {"hour": 7, "minute": 21, "second": 43}
